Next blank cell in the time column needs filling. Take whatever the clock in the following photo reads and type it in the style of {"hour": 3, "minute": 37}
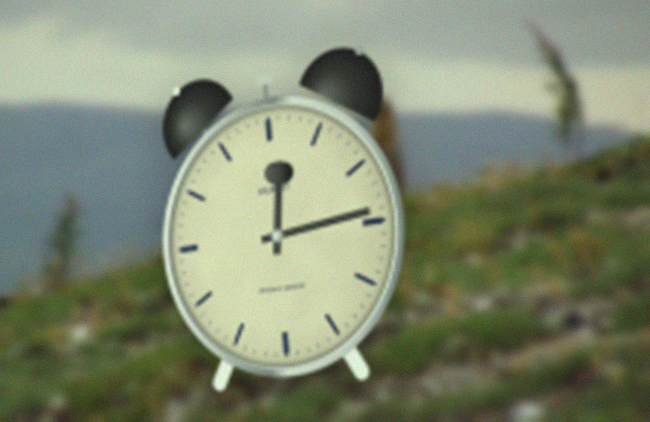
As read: {"hour": 12, "minute": 14}
